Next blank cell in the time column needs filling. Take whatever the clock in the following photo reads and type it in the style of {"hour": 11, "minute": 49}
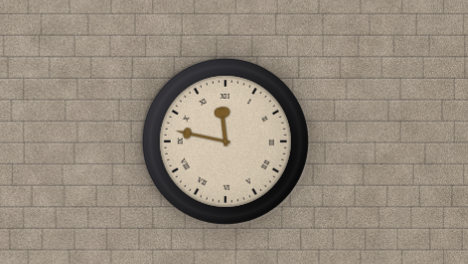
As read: {"hour": 11, "minute": 47}
